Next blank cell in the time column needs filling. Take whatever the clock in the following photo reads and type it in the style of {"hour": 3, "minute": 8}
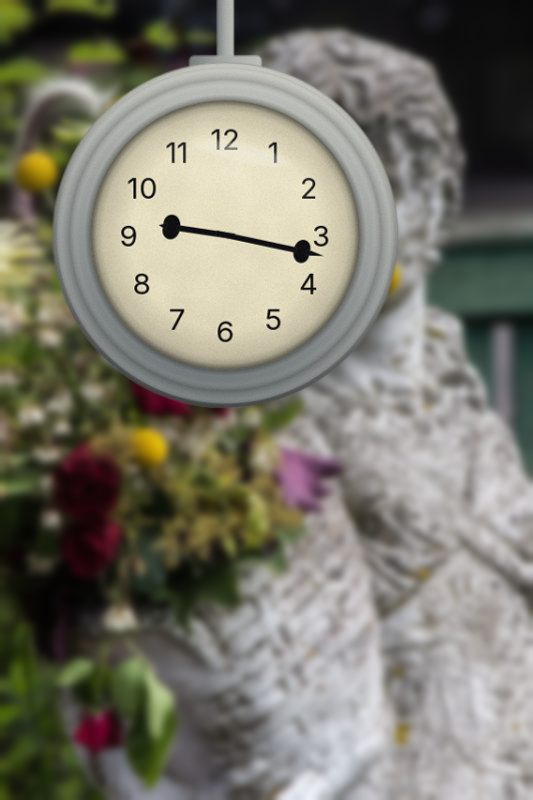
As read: {"hour": 9, "minute": 17}
